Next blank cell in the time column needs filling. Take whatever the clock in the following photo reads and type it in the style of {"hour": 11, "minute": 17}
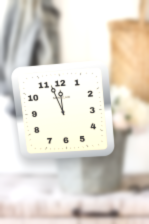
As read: {"hour": 11, "minute": 57}
